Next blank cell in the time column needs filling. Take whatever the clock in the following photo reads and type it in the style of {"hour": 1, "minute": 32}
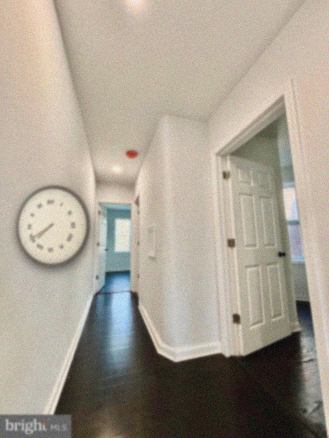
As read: {"hour": 7, "minute": 40}
